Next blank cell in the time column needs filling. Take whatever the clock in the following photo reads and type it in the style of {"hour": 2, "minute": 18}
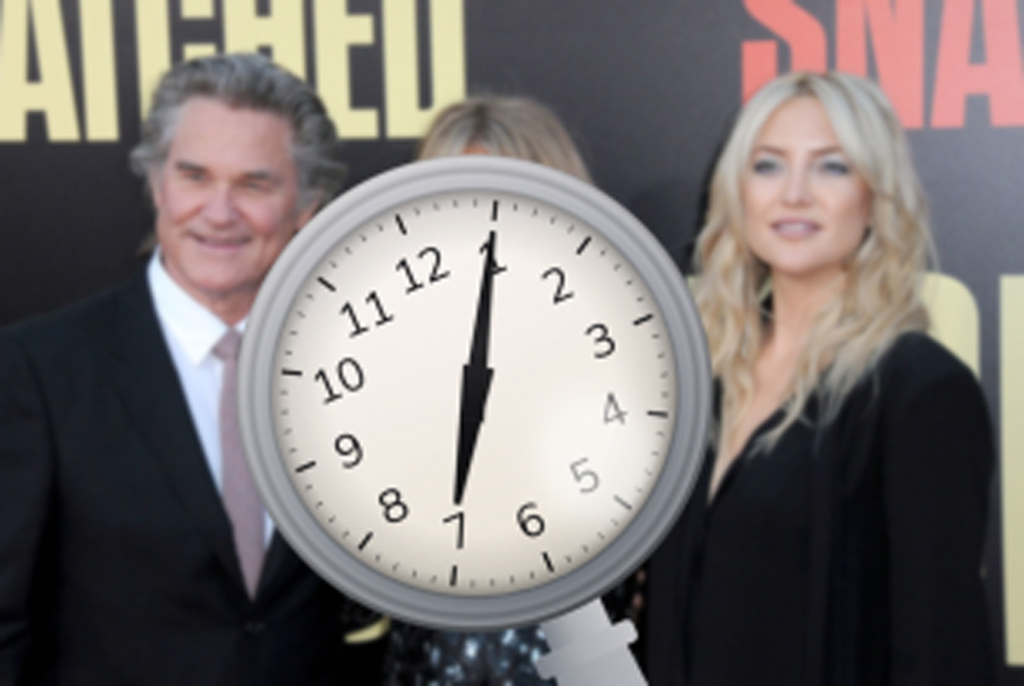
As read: {"hour": 7, "minute": 5}
